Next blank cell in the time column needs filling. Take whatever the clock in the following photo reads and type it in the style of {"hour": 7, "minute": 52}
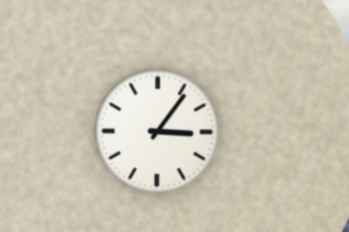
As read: {"hour": 3, "minute": 6}
